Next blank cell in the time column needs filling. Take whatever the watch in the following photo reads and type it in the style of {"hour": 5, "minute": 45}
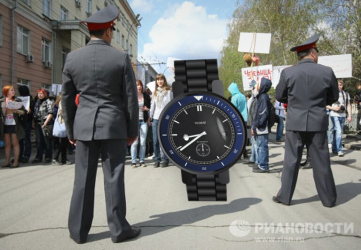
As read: {"hour": 8, "minute": 39}
